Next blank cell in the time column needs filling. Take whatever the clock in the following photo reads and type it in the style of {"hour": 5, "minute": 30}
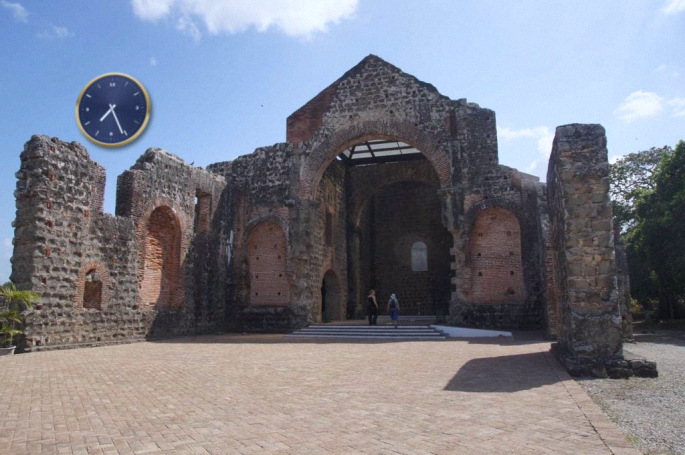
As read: {"hour": 7, "minute": 26}
